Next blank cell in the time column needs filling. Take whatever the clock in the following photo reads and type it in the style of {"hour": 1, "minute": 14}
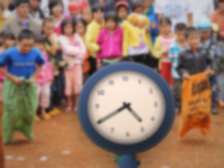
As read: {"hour": 4, "minute": 40}
